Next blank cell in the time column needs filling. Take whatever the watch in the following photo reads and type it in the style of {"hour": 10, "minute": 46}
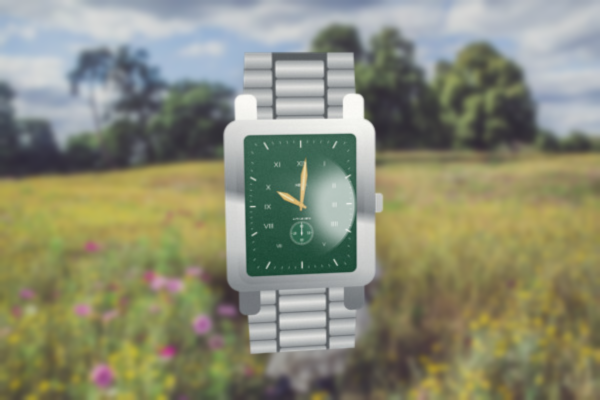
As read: {"hour": 10, "minute": 1}
